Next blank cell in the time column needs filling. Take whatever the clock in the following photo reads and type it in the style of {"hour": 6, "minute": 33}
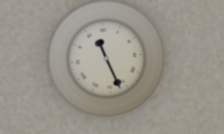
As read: {"hour": 11, "minute": 27}
